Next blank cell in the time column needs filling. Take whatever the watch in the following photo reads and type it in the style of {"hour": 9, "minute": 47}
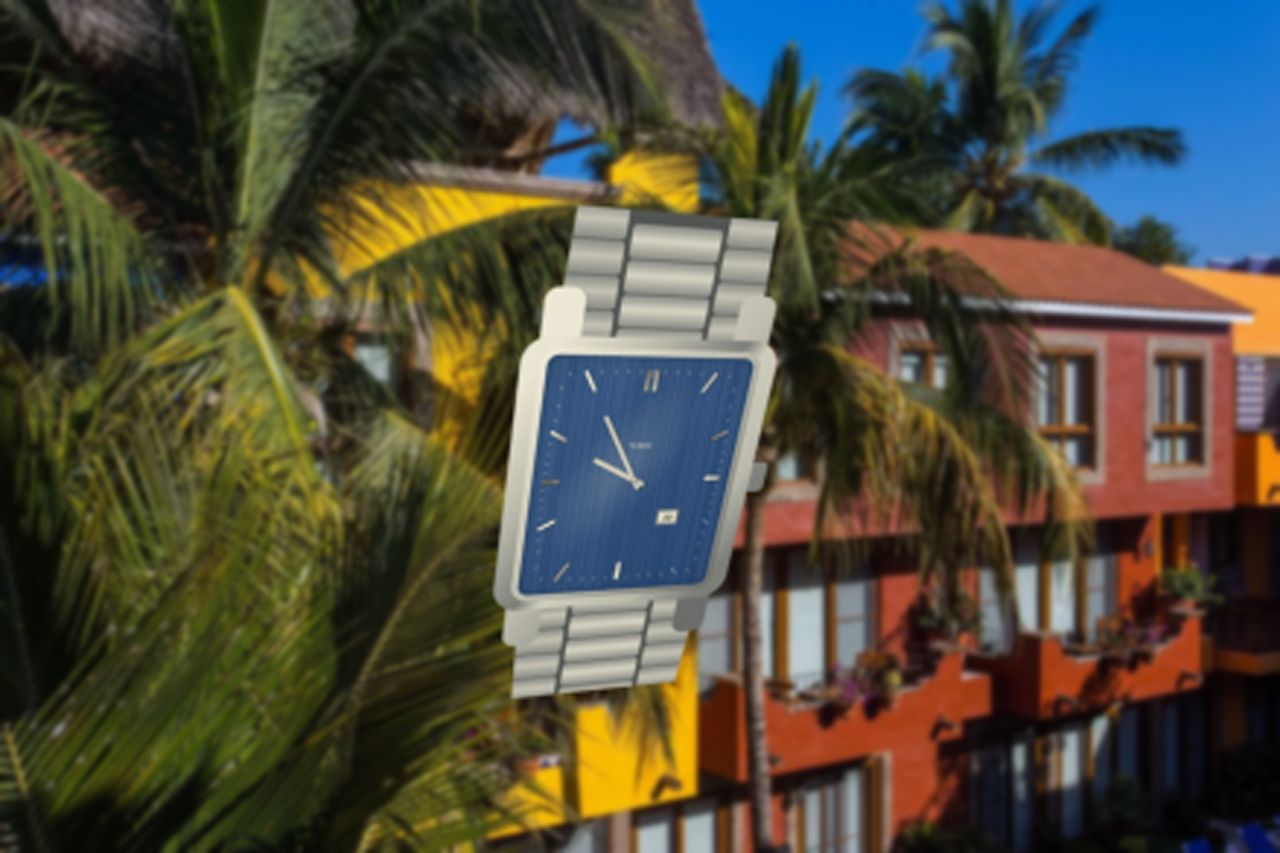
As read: {"hour": 9, "minute": 55}
